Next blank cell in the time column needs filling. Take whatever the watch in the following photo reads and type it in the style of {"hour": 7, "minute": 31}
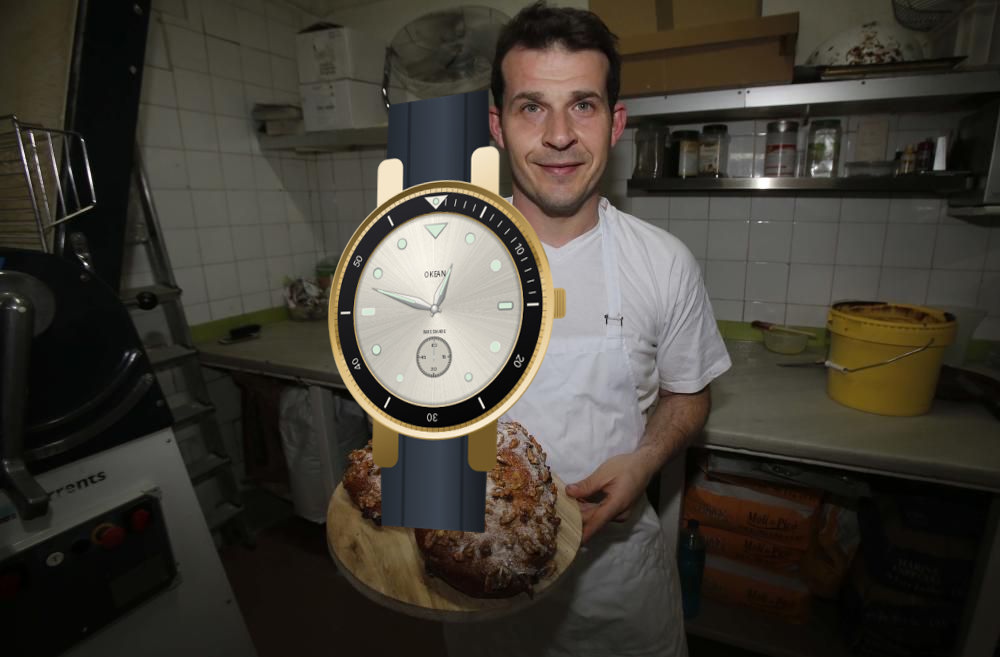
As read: {"hour": 12, "minute": 48}
